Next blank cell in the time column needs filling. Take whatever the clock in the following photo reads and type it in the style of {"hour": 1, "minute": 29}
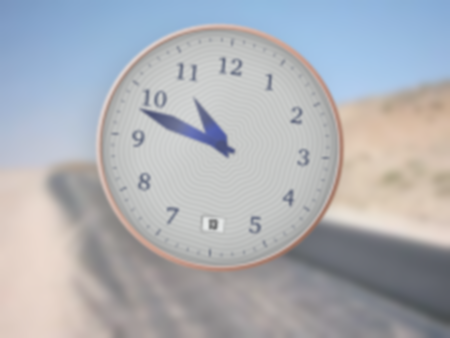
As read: {"hour": 10, "minute": 48}
